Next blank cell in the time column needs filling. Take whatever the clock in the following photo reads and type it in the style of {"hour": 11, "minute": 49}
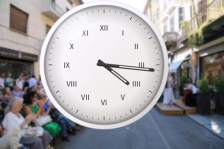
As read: {"hour": 4, "minute": 16}
